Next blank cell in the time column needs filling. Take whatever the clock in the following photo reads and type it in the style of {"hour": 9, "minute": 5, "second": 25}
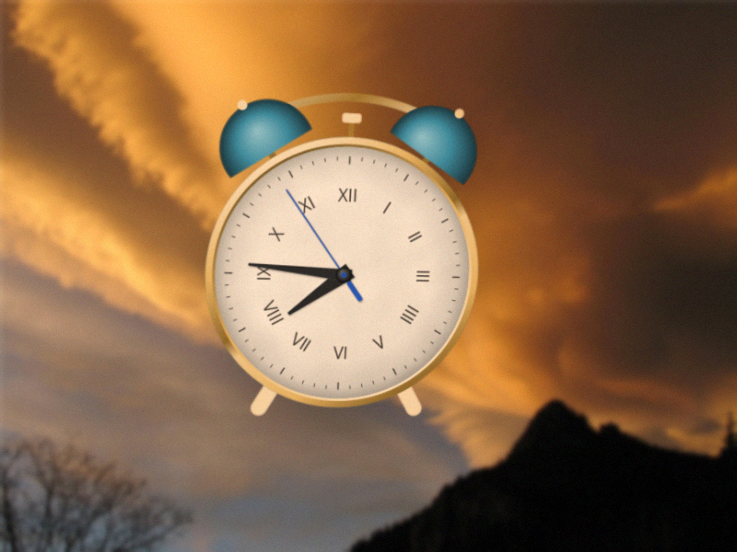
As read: {"hour": 7, "minute": 45, "second": 54}
